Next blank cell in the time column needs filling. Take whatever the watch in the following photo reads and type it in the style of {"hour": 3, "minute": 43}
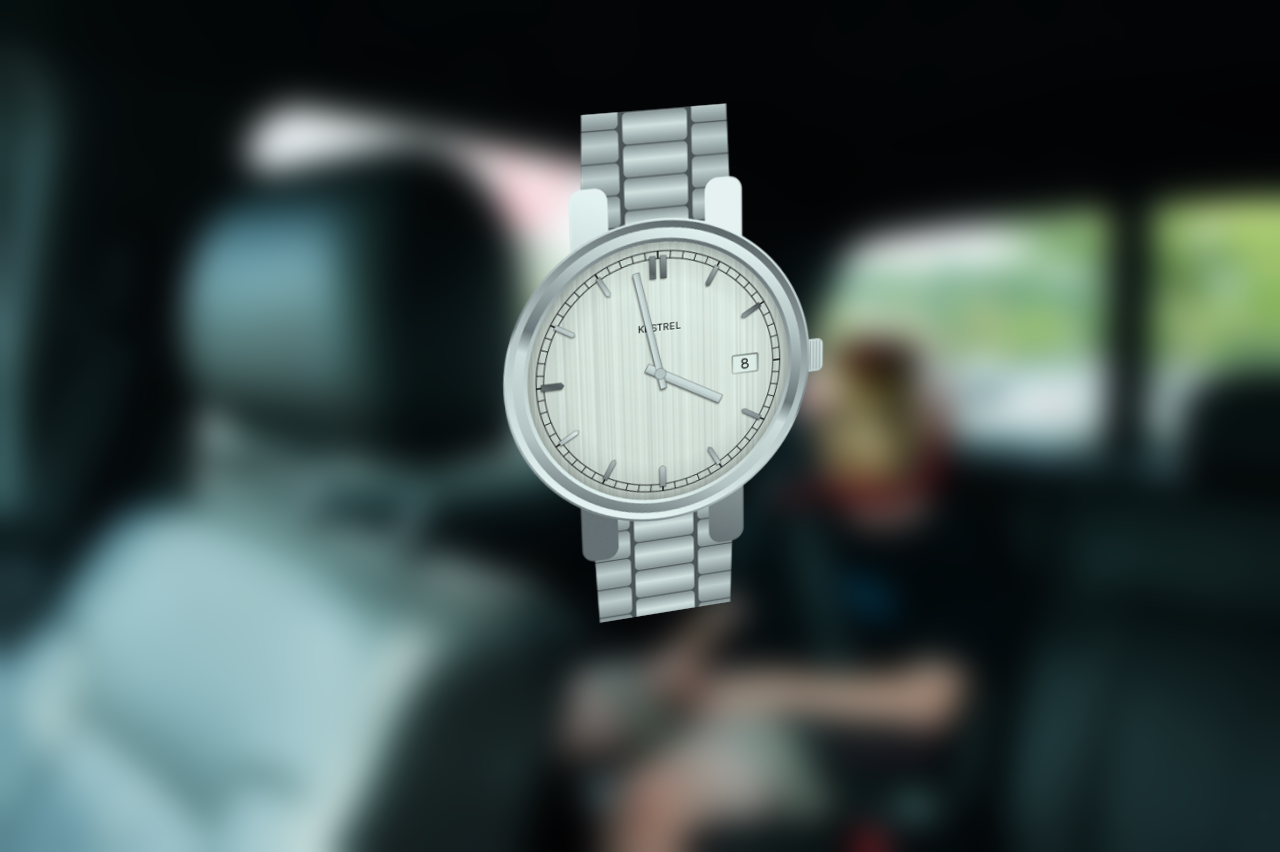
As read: {"hour": 3, "minute": 58}
